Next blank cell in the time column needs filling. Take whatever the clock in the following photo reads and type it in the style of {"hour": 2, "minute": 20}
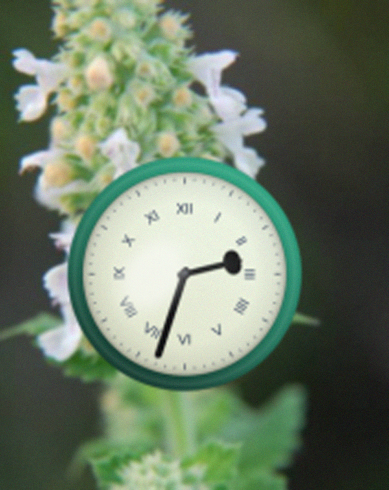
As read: {"hour": 2, "minute": 33}
